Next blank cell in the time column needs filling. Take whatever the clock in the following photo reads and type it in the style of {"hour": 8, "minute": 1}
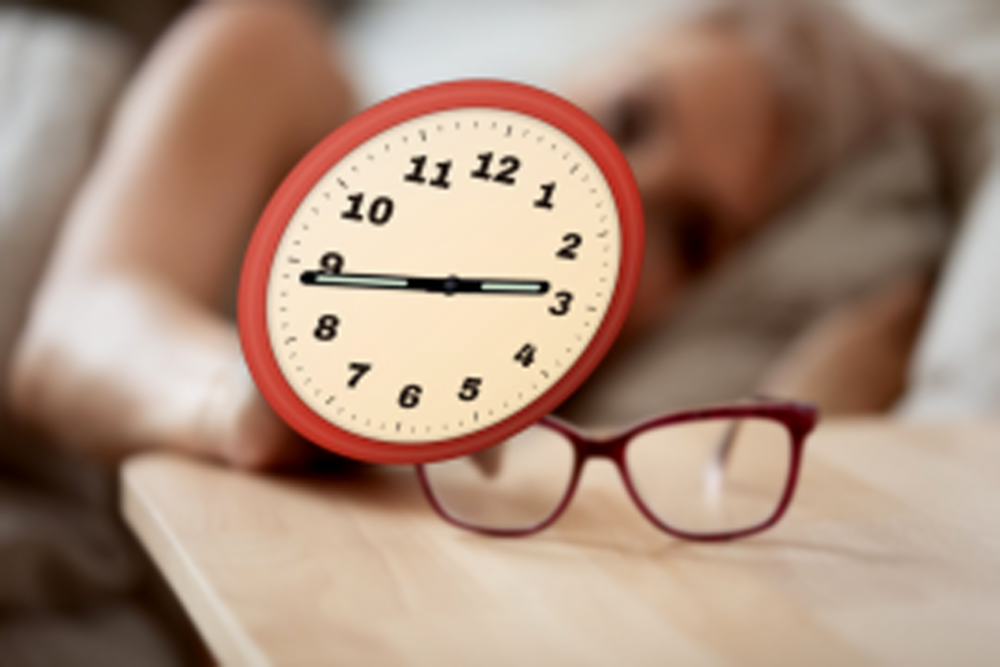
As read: {"hour": 2, "minute": 44}
